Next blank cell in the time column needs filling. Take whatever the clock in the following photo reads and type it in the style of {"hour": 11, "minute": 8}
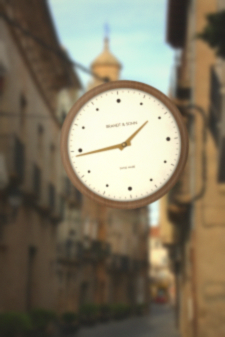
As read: {"hour": 1, "minute": 44}
